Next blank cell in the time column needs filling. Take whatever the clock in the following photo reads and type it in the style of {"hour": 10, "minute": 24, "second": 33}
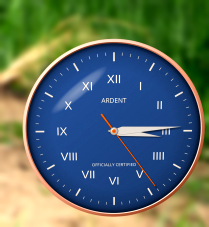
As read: {"hour": 3, "minute": 14, "second": 24}
